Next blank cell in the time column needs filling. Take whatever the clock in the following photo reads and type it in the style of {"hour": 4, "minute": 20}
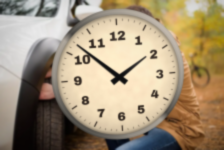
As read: {"hour": 1, "minute": 52}
